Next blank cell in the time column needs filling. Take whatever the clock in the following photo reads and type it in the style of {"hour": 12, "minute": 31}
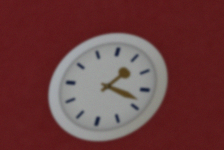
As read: {"hour": 1, "minute": 18}
